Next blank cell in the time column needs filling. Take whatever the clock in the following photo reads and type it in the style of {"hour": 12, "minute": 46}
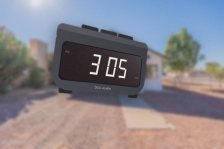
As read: {"hour": 3, "minute": 5}
